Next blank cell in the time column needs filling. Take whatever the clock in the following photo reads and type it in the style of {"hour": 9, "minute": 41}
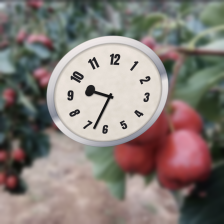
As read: {"hour": 9, "minute": 33}
